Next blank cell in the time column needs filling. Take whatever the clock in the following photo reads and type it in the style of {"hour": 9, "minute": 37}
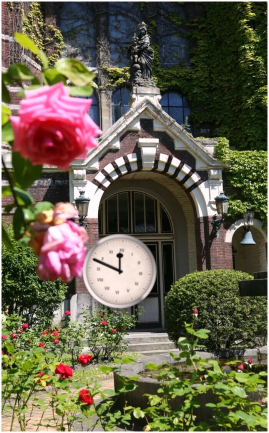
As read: {"hour": 11, "minute": 48}
